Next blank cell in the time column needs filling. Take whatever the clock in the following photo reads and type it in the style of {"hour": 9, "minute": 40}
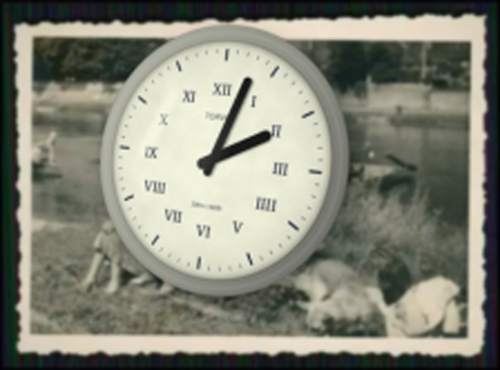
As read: {"hour": 2, "minute": 3}
